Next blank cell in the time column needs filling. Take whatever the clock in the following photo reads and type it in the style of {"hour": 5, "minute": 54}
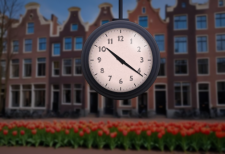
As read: {"hour": 10, "minute": 21}
